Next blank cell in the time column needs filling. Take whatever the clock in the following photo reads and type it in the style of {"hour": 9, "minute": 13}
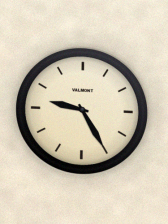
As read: {"hour": 9, "minute": 25}
